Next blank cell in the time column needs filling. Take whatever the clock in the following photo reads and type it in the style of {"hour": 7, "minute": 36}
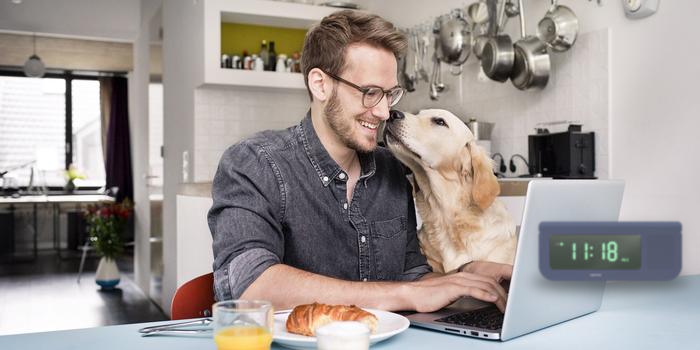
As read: {"hour": 11, "minute": 18}
